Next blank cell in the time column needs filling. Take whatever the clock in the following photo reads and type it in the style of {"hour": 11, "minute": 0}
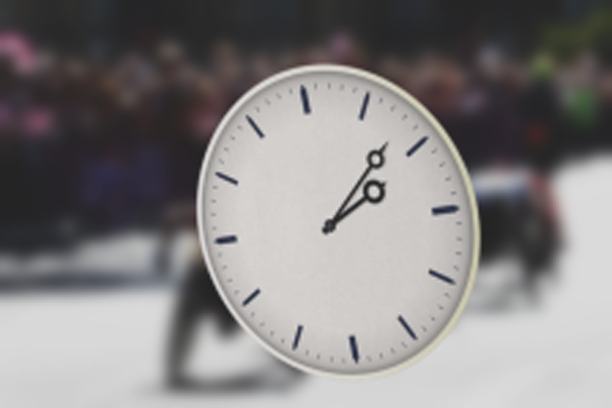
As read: {"hour": 2, "minute": 8}
